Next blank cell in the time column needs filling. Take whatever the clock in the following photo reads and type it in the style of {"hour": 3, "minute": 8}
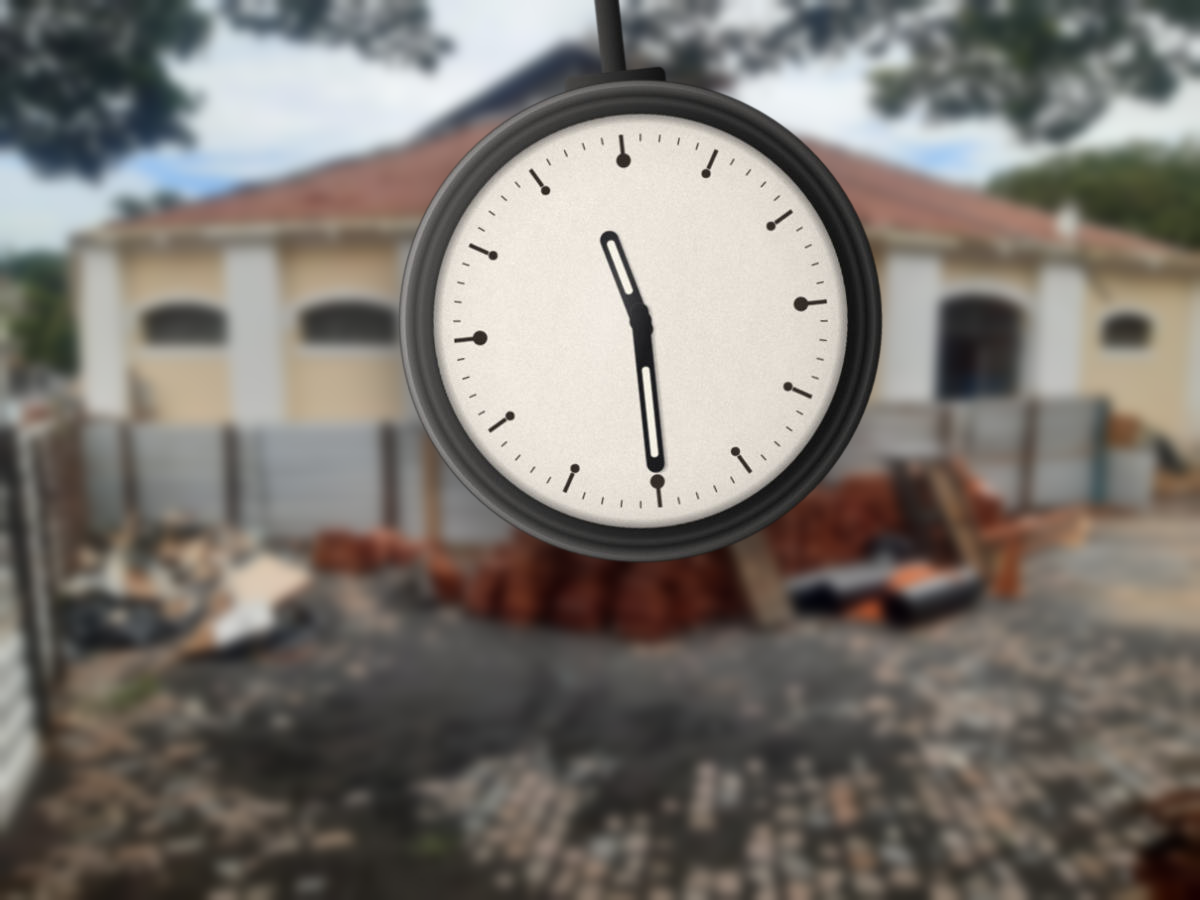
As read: {"hour": 11, "minute": 30}
